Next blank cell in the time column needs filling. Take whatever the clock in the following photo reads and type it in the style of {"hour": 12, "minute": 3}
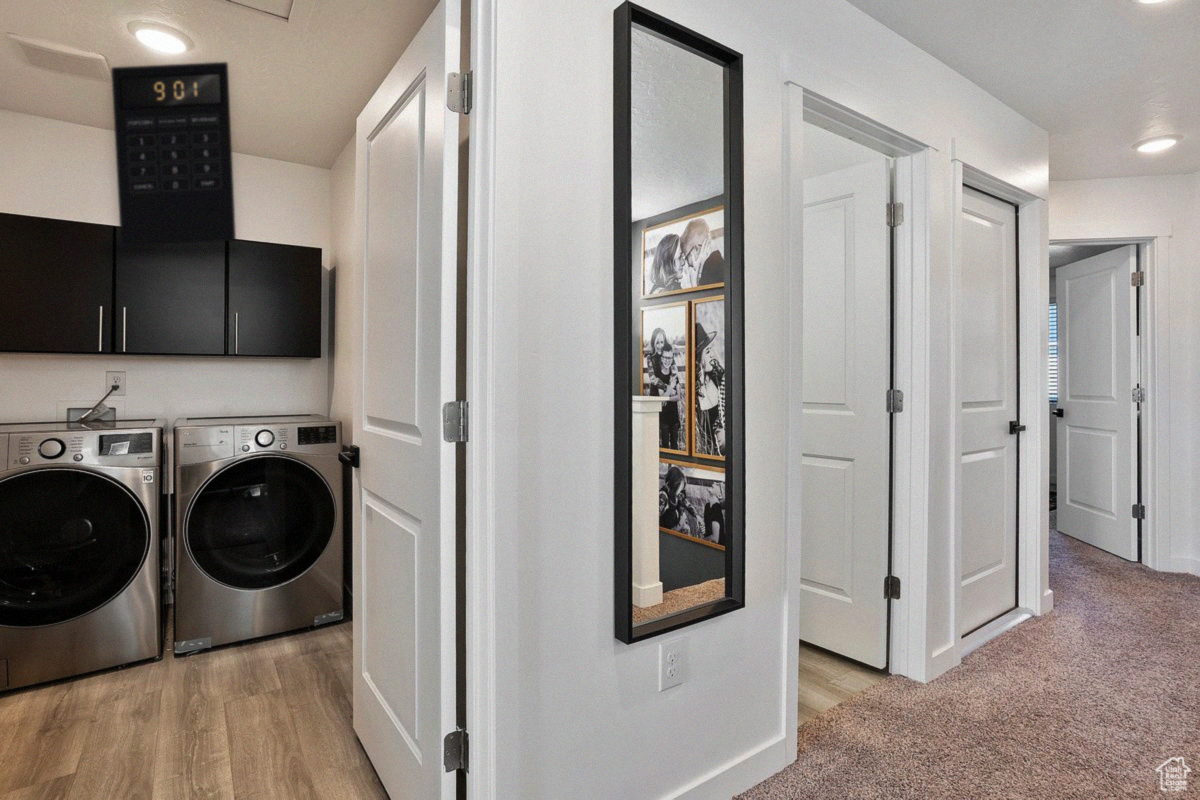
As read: {"hour": 9, "minute": 1}
